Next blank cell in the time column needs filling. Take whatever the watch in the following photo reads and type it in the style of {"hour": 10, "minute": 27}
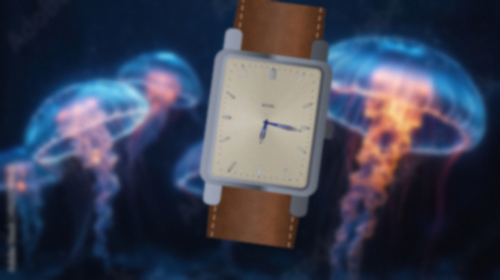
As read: {"hour": 6, "minute": 16}
